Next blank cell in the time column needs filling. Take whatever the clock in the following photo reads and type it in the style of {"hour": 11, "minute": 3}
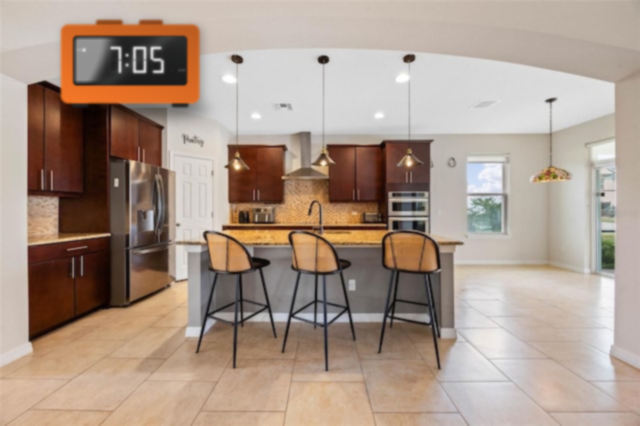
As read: {"hour": 7, "minute": 5}
